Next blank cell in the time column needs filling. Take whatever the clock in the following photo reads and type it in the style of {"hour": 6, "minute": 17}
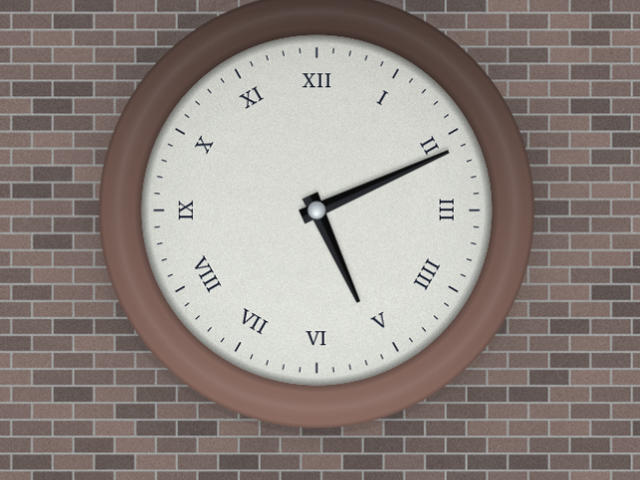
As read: {"hour": 5, "minute": 11}
